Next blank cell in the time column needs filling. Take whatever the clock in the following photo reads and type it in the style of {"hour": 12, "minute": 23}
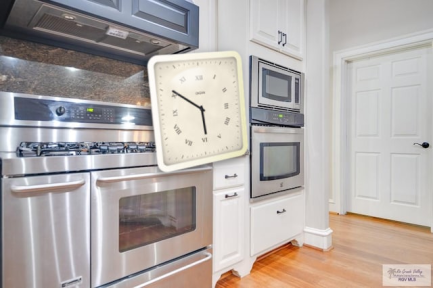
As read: {"hour": 5, "minute": 51}
